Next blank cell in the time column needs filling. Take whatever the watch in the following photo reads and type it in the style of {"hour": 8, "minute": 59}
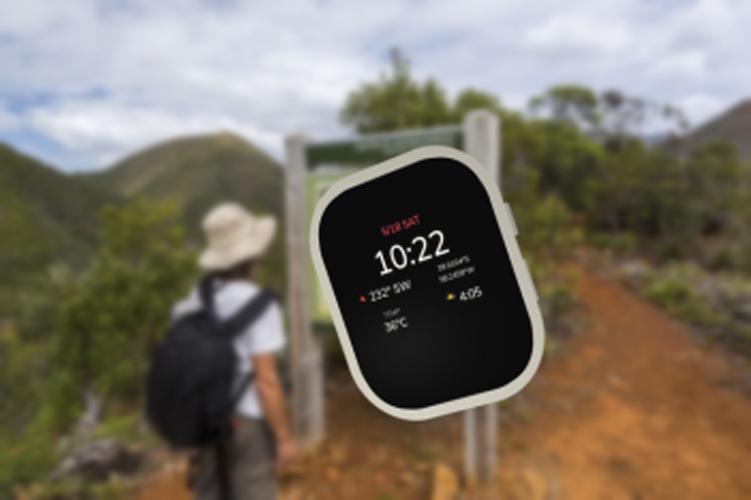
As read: {"hour": 10, "minute": 22}
